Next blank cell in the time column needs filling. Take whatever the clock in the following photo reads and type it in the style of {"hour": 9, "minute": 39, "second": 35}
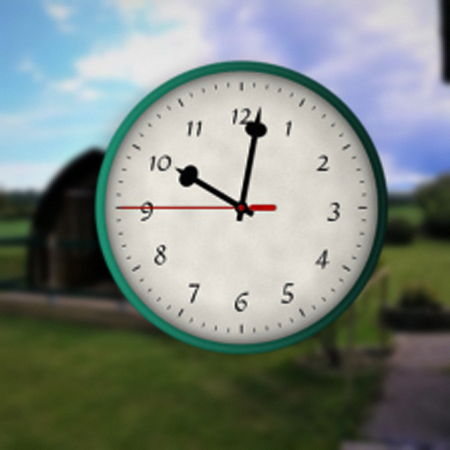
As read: {"hour": 10, "minute": 1, "second": 45}
